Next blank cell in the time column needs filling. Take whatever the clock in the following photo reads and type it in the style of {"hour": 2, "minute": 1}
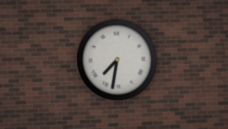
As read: {"hour": 7, "minute": 32}
